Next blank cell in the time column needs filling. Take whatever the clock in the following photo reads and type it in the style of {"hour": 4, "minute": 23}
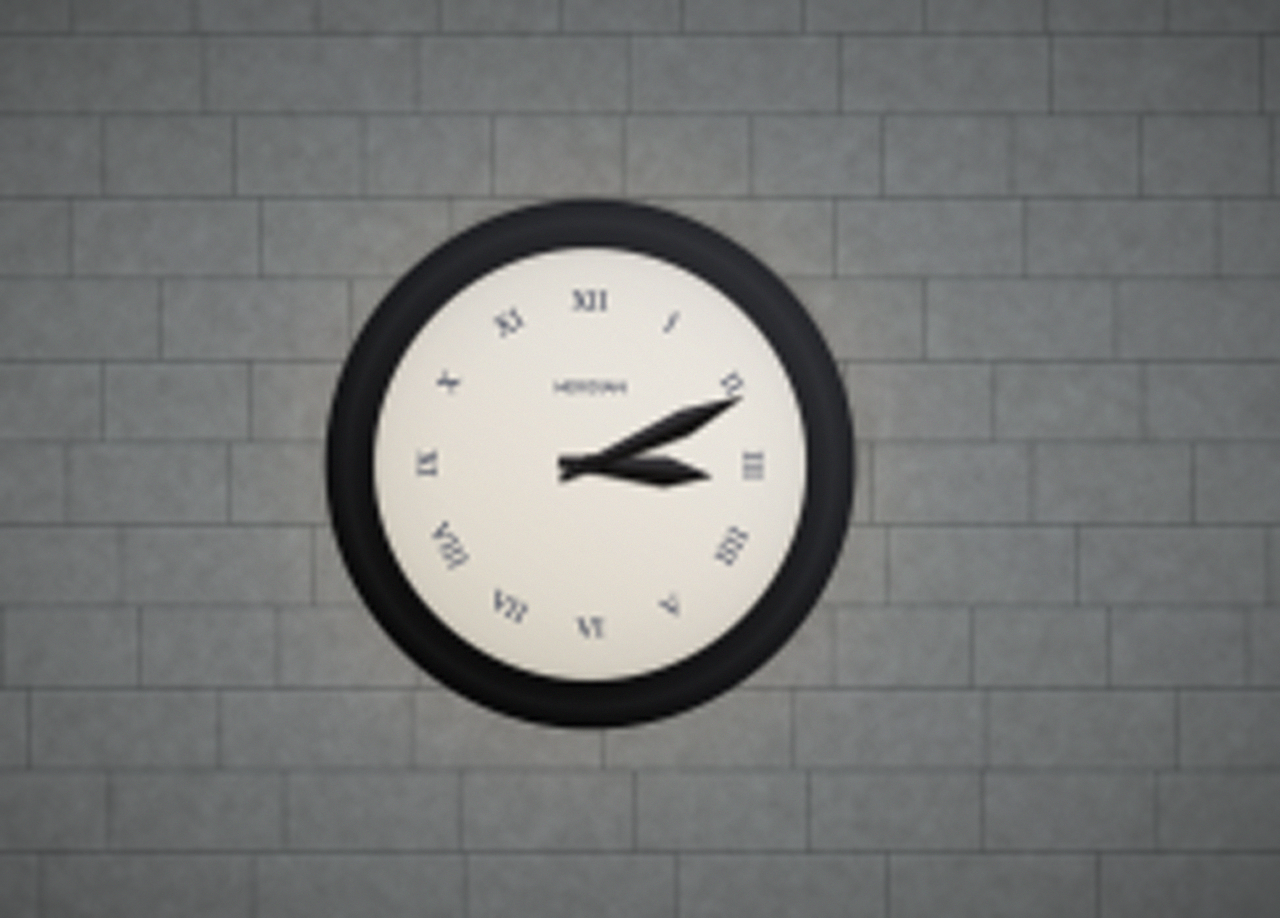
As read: {"hour": 3, "minute": 11}
